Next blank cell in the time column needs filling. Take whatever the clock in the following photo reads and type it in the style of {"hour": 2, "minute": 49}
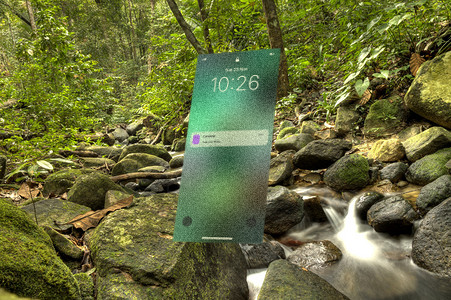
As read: {"hour": 10, "minute": 26}
